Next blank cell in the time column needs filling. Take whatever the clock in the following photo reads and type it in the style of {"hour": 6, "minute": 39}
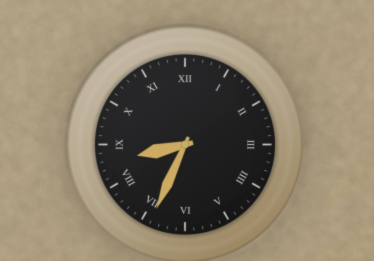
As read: {"hour": 8, "minute": 34}
